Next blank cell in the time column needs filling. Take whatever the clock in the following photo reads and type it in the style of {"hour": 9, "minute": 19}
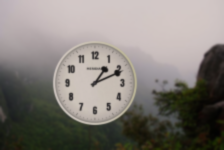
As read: {"hour": 1, "minute": 11}
